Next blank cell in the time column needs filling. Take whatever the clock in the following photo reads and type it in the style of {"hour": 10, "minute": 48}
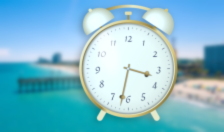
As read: {"hour": 3, "minute": 32}
